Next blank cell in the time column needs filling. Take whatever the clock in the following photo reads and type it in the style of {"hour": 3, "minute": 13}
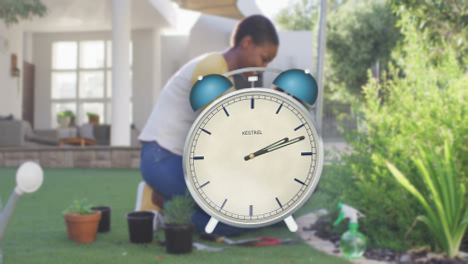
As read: {"hour": 2, "minute": 12}
